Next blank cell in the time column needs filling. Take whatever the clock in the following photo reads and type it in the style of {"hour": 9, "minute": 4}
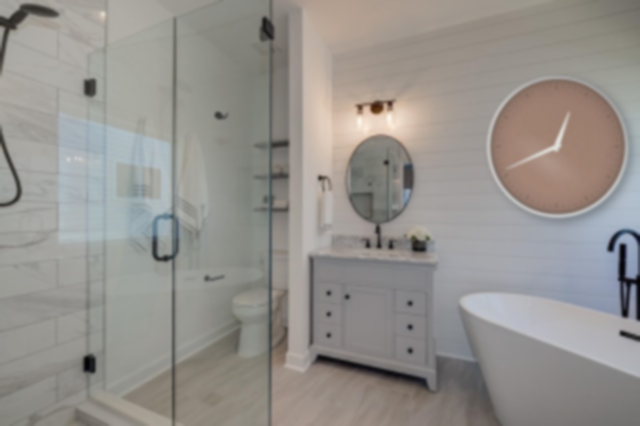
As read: {"hour": 12, "minute": 41}
